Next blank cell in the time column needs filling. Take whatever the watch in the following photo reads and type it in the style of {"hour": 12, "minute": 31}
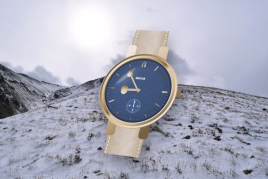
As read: {"hour": 8, "minute": 54}
